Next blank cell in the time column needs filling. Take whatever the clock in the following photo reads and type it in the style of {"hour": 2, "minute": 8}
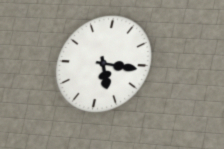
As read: {"hour": 5, "minute": 16}
